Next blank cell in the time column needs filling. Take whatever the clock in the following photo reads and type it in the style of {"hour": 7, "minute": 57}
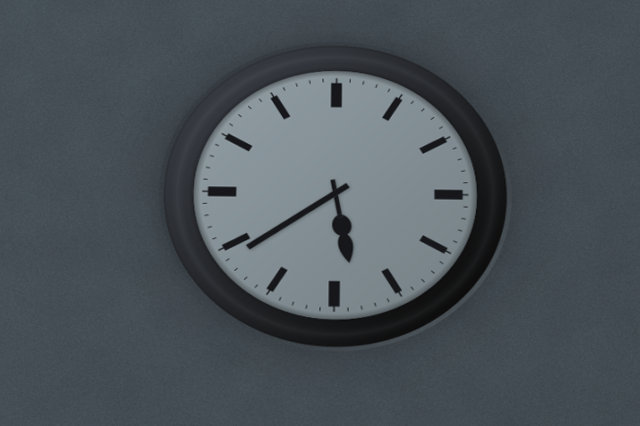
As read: {"hour": 5, "minute": 39}
